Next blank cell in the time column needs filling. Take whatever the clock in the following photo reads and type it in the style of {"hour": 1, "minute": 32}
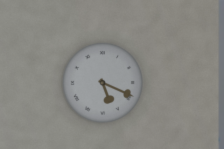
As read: {"hour": 5, "minute": 19}
